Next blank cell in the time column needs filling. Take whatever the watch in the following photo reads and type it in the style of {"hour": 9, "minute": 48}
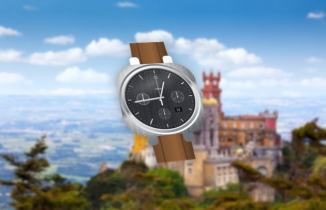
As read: {"hour": 12, "minute": 44}
